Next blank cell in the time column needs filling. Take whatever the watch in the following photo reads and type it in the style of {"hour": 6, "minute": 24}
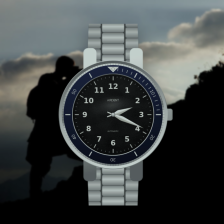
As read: {"hour": 2, "minute": 19}
